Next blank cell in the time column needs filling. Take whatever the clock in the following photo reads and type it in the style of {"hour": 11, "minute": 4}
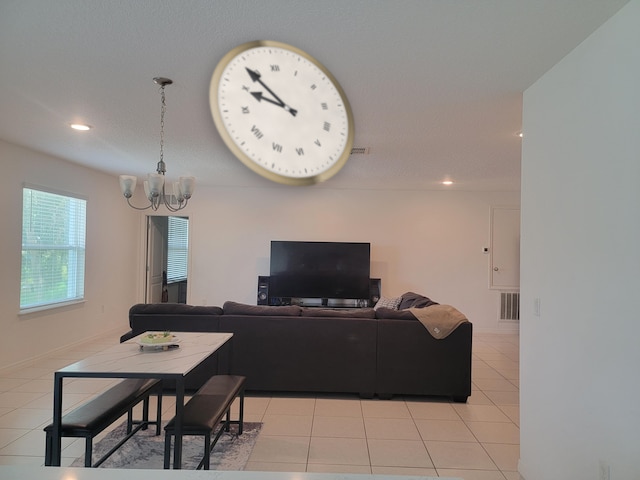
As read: {"hour": 9, "minute": 54}
